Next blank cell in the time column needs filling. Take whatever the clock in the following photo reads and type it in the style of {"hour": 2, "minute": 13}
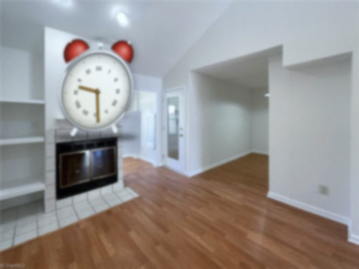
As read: {"hour": 9, "minute": 29}
